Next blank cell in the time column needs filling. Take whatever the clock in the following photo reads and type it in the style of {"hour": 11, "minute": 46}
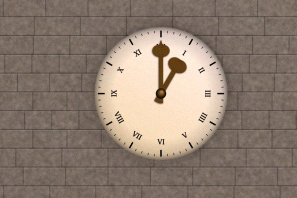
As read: {"hour": 1, "minute": 0}
